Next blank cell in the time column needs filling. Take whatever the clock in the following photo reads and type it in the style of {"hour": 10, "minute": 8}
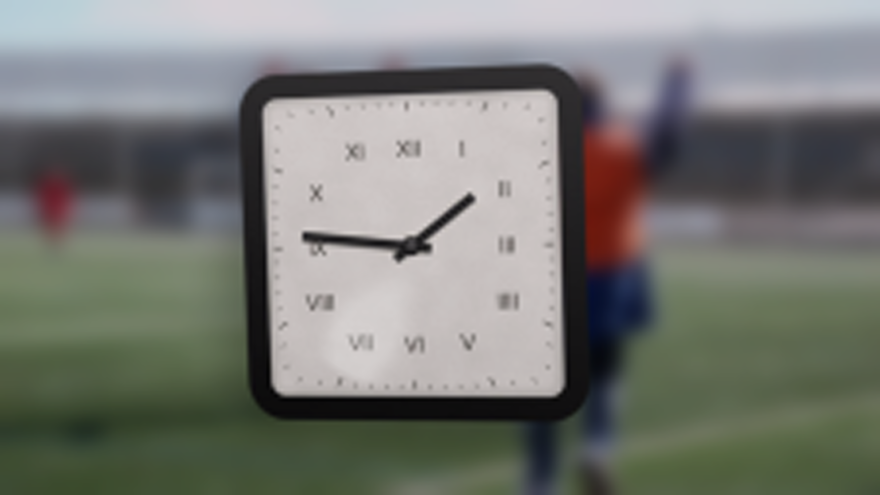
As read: {"hour": 1, "minute": 46}
